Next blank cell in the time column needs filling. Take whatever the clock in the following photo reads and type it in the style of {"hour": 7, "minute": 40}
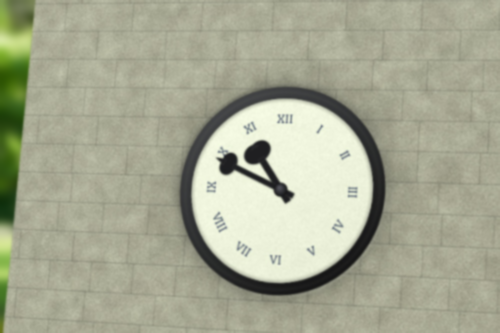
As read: {"hour": 10, "minute": 49}
